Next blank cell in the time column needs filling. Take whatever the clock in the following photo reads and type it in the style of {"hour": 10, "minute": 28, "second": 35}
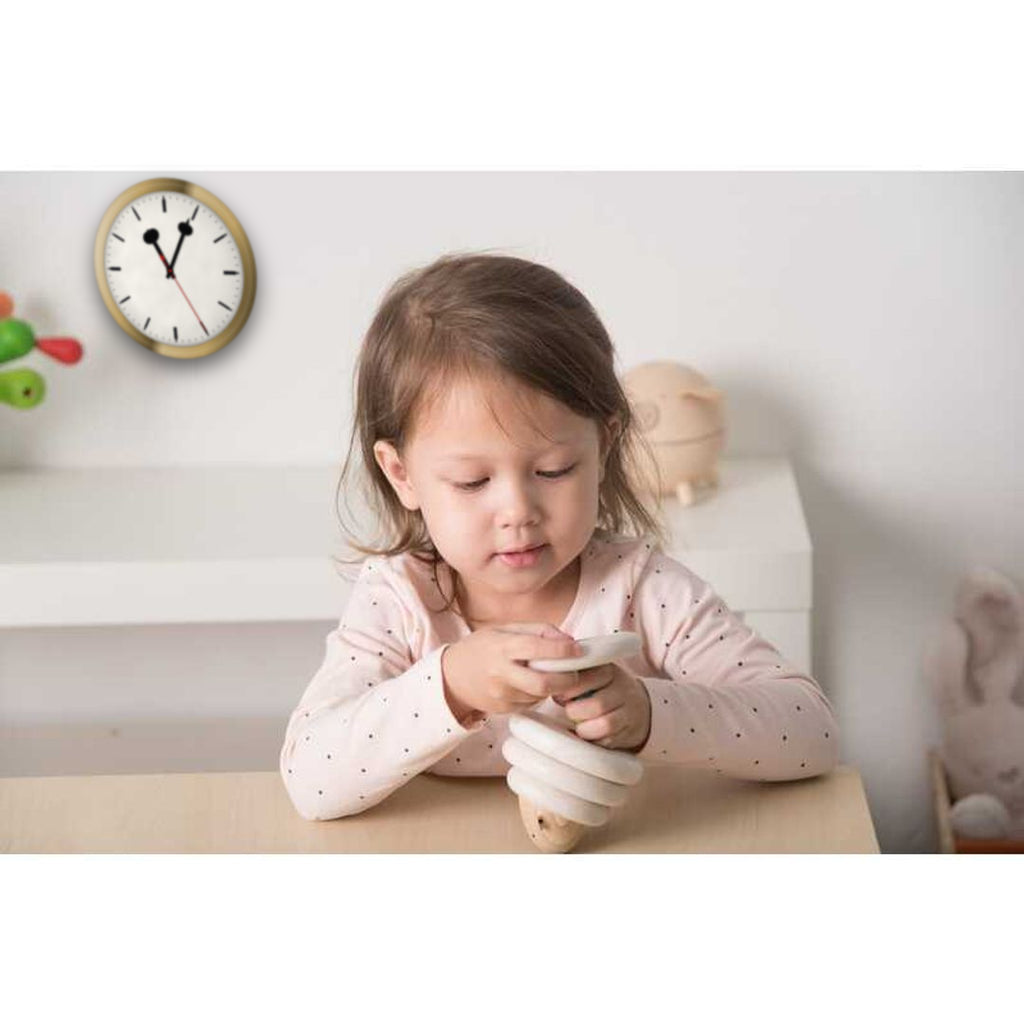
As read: {"hour": 11, "minute": 4, "second": 25}
